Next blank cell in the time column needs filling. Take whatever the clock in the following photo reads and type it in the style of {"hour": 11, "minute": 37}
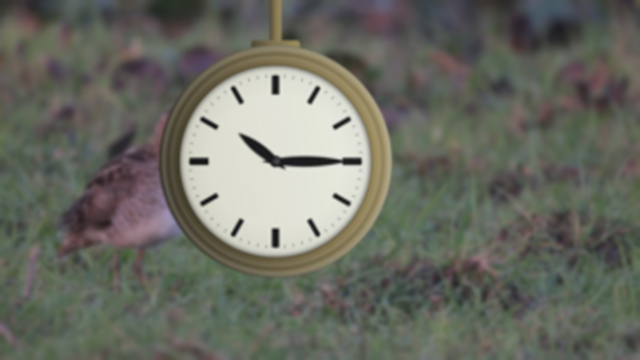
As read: {"hour": 10, "minute": 15}
